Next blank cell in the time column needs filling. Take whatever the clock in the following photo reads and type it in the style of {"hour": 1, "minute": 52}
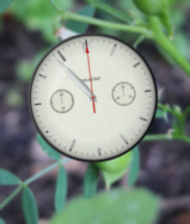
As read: {"hour": 10, "minute": 54}
